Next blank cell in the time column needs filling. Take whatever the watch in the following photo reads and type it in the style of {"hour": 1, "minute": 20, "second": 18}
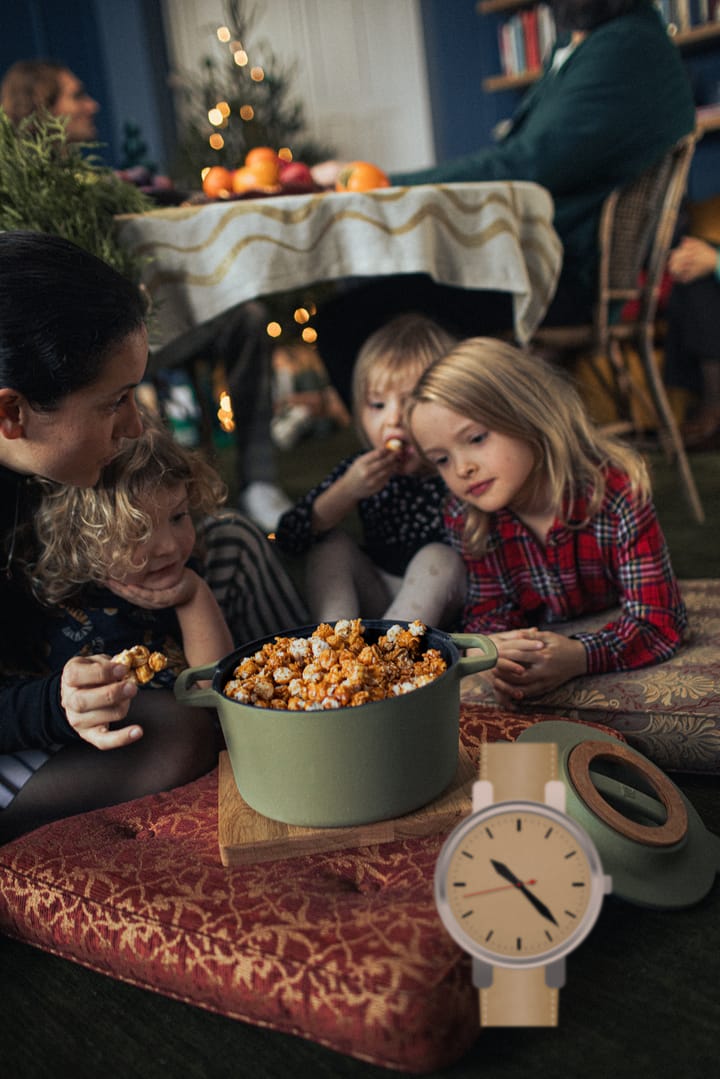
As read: {"hour": 10, "minute": 22, "second": 43}
